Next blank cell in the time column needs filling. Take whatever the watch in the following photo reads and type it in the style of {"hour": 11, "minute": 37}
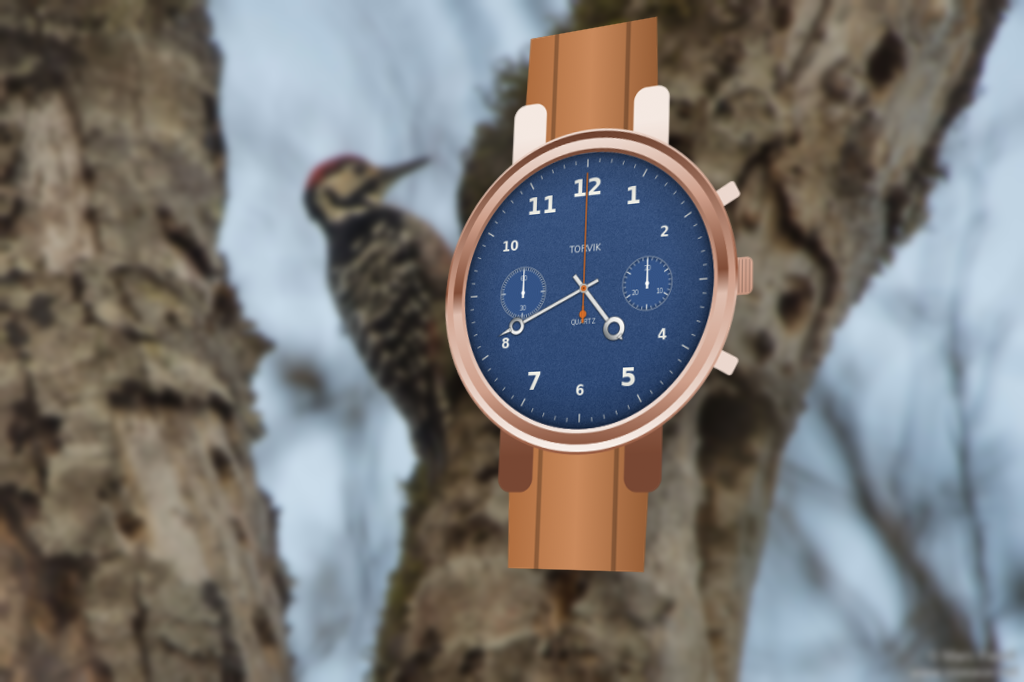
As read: {"hour": 4, "minute": 41}
